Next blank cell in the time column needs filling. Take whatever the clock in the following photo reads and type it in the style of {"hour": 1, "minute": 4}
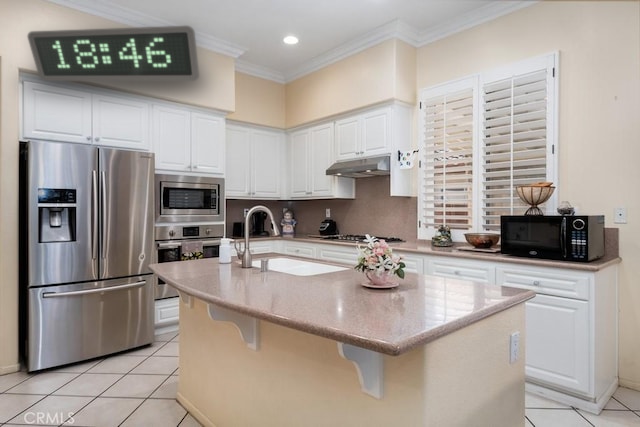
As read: {"hour": 18, "minute": 46}
